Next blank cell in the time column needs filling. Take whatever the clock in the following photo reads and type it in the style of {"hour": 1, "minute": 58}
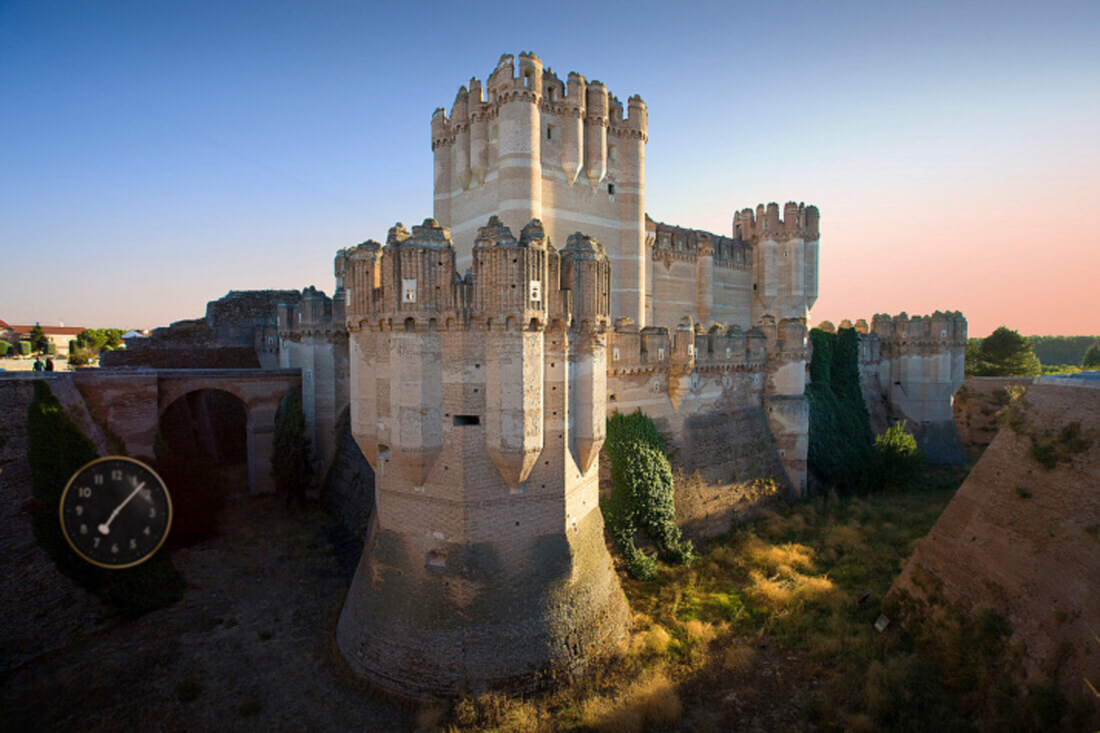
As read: {"hour": 7, "minute": 7}
